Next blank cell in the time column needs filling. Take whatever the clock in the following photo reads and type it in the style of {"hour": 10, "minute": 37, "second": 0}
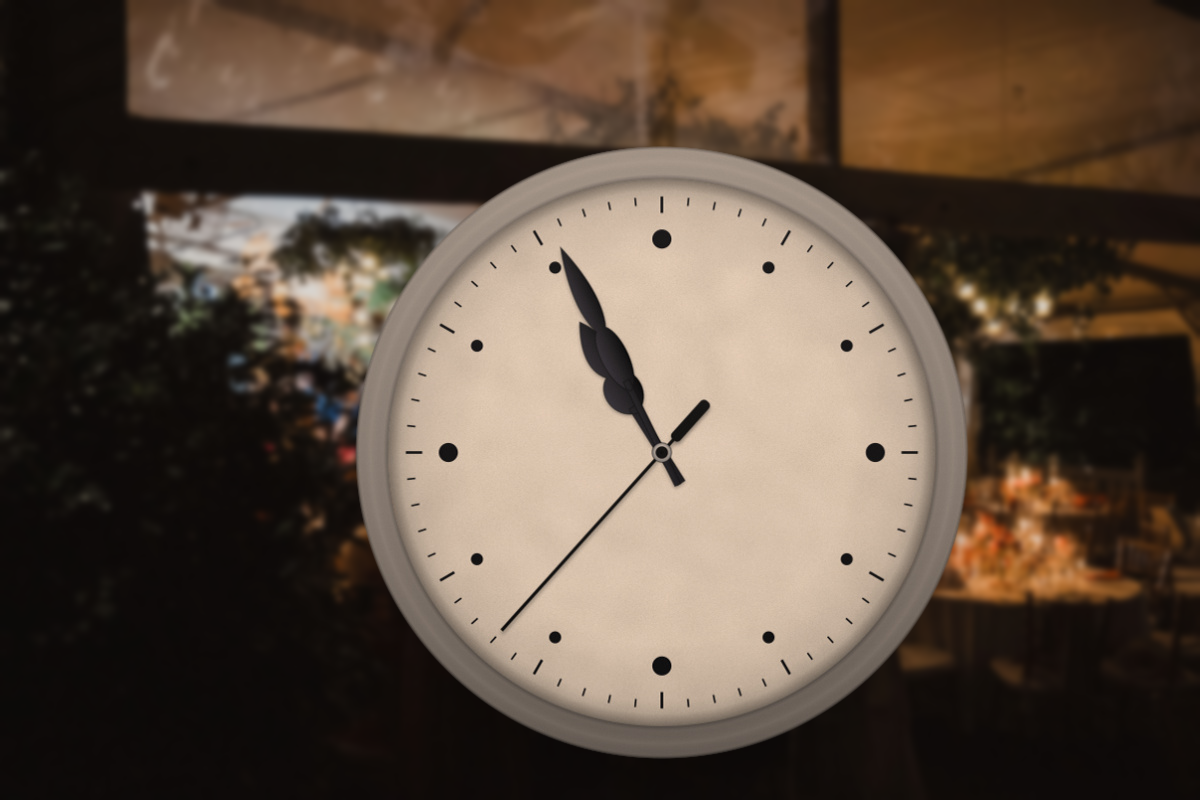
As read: {"hour": 10, "minute": 55, "second": 37}
